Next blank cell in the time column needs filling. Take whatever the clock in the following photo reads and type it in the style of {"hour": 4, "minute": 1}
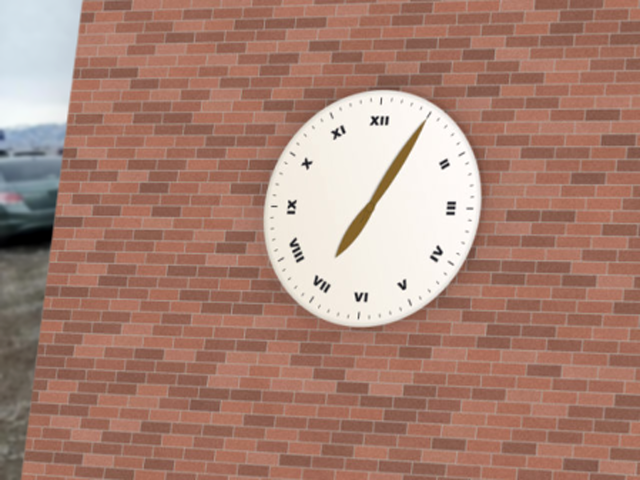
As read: {"hour": 7, "minute": 5}
